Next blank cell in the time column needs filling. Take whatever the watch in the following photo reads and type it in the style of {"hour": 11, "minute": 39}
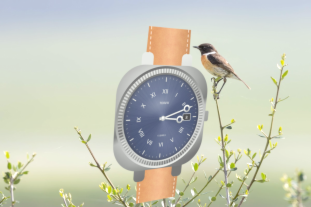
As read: {"hour": 3, "minute": 12}
